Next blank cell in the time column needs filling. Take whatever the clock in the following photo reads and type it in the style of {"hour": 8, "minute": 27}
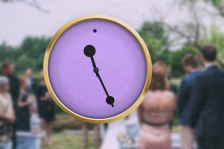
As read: {"hour": 11, "minute": 26}
